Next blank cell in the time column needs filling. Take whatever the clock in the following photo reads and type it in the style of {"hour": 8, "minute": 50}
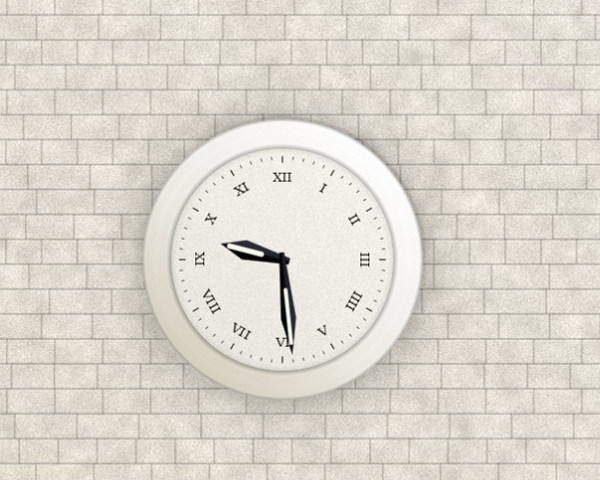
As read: {"hour": 9, "minute": 29}
